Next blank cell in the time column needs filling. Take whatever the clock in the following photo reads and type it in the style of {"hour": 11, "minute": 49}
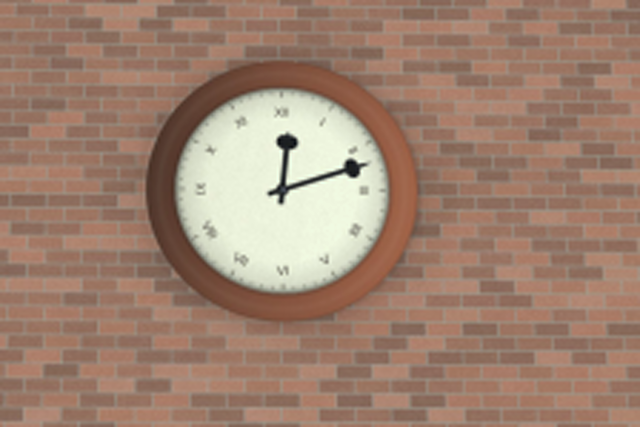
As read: {"hour": 12, "minute": 12}
